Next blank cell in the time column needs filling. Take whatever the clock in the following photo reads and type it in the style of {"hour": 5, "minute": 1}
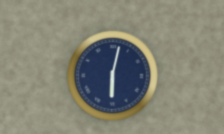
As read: {"hour": 6, "minute": 2}
